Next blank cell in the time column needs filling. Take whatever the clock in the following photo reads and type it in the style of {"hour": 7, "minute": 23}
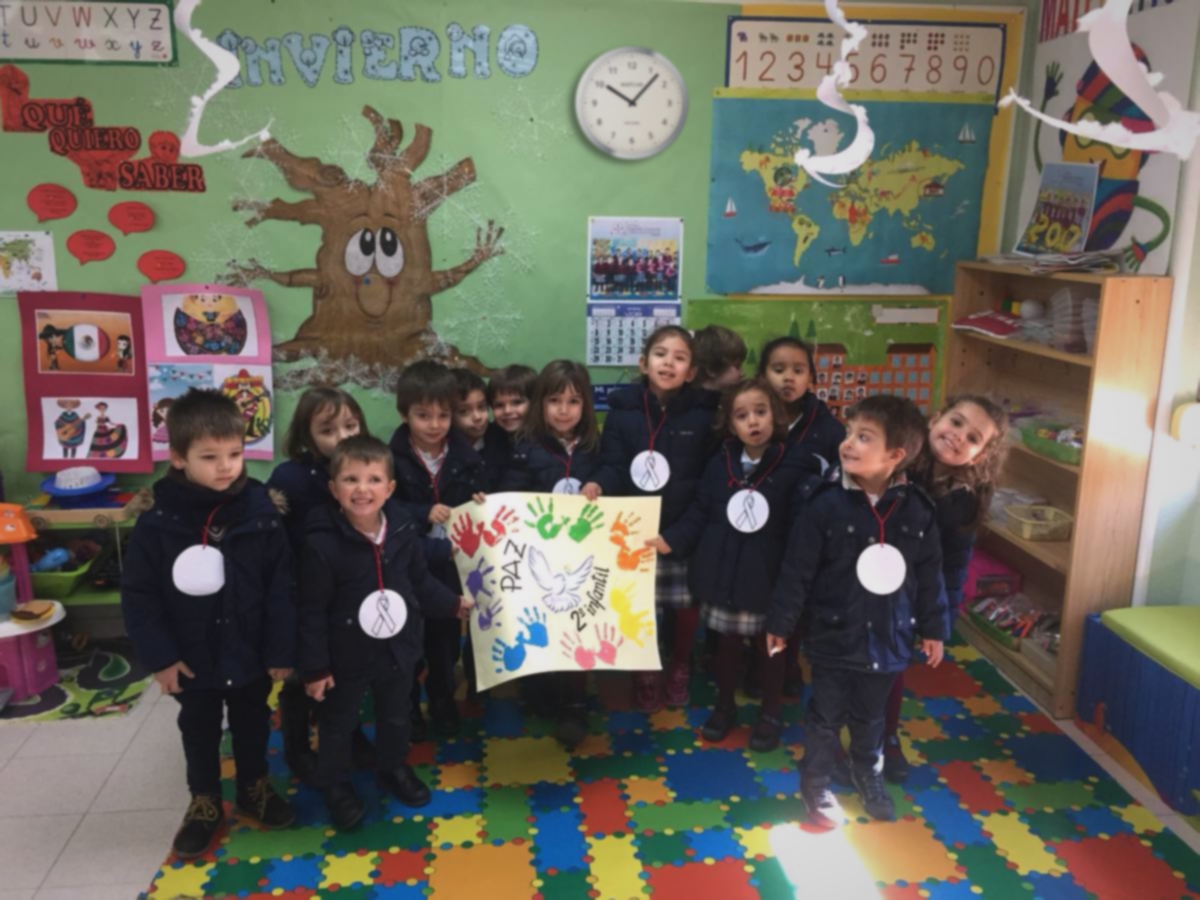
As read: {"hour": 10, "minute": 7}
